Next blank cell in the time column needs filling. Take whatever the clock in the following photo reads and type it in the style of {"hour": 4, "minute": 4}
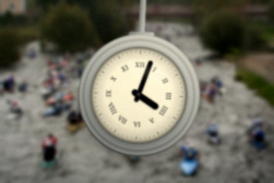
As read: {"hour": 4, "minute": 3}
